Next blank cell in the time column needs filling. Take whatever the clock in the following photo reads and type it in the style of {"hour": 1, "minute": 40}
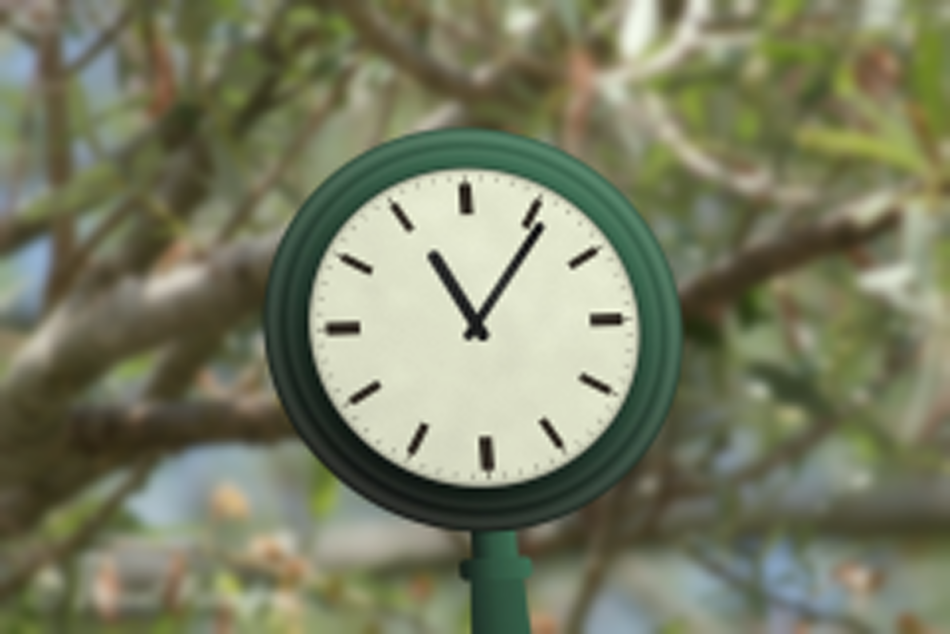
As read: {"hour": 11, "minute": 6}
